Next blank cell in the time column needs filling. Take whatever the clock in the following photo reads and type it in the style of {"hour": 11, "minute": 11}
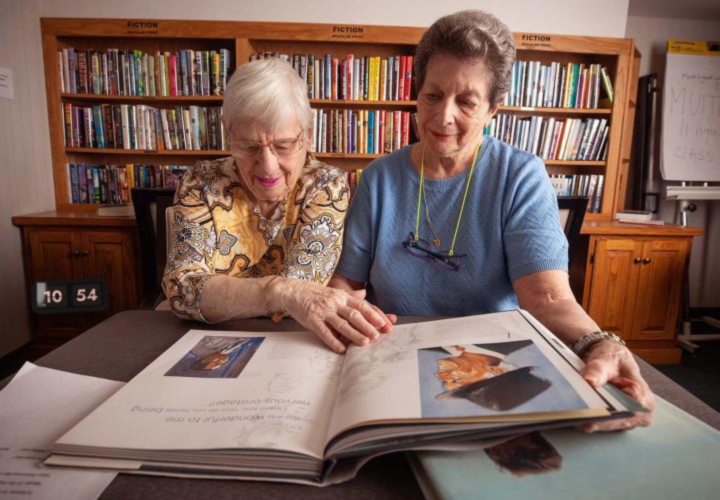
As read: {"hour": 10, "minute": 54}
